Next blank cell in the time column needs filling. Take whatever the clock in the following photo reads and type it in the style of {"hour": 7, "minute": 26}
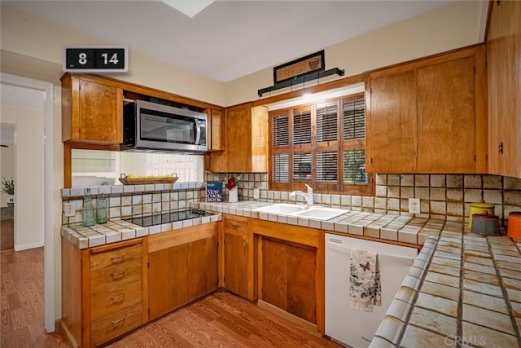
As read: {"hour": 8, "minute": 14}
